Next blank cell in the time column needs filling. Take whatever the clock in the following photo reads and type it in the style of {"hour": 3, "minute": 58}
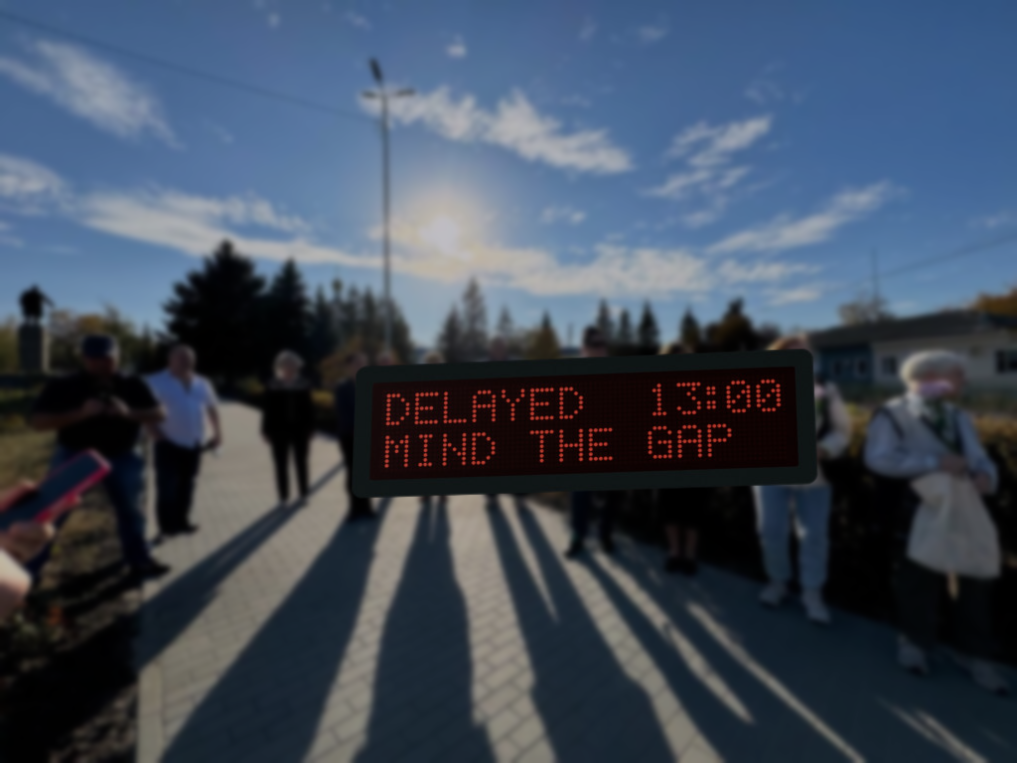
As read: {"hour": 13, "minute": 0}
